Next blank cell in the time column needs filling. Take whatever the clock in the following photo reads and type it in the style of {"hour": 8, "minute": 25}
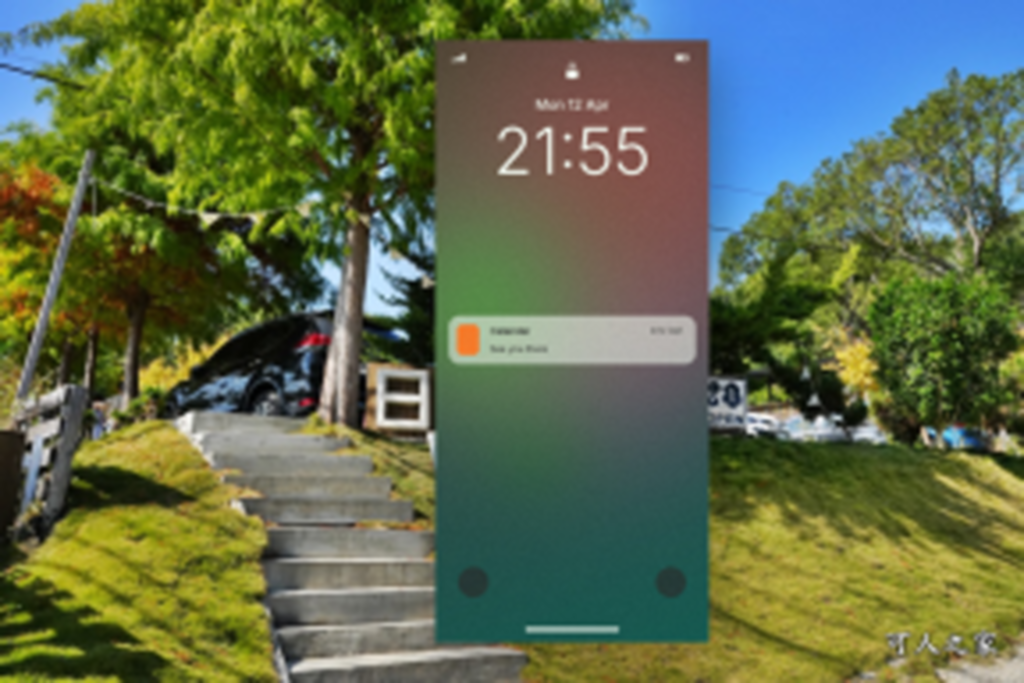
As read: {"hour": 21, "minute": 55}
